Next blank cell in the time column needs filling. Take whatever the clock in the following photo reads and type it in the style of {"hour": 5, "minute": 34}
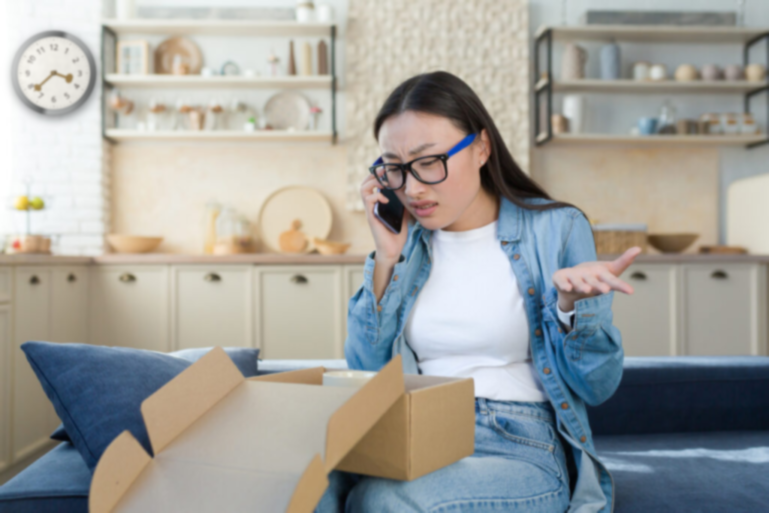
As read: {"hour": 3, "minute": 38}
